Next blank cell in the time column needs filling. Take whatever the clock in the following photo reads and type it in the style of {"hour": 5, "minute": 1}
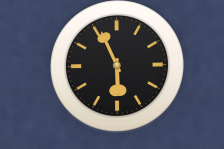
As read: {"hour": 5, "minute": 56}
